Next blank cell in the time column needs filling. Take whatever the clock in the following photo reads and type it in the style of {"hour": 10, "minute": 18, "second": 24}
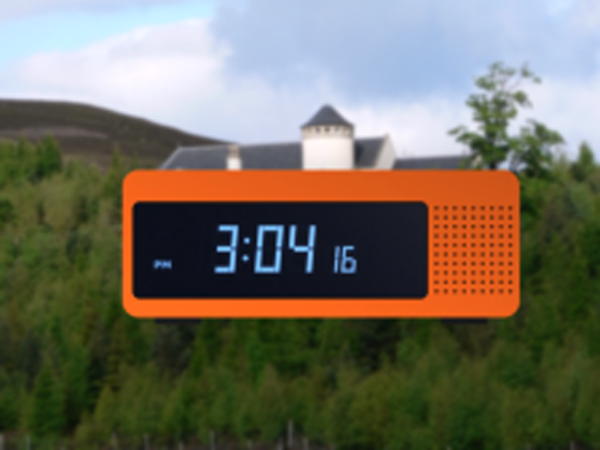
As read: {"hour": 3, "minute": 4, "second": 16}
